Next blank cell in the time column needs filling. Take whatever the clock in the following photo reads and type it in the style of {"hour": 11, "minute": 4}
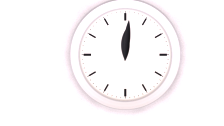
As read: {"hour": 12, "minute": 1}
